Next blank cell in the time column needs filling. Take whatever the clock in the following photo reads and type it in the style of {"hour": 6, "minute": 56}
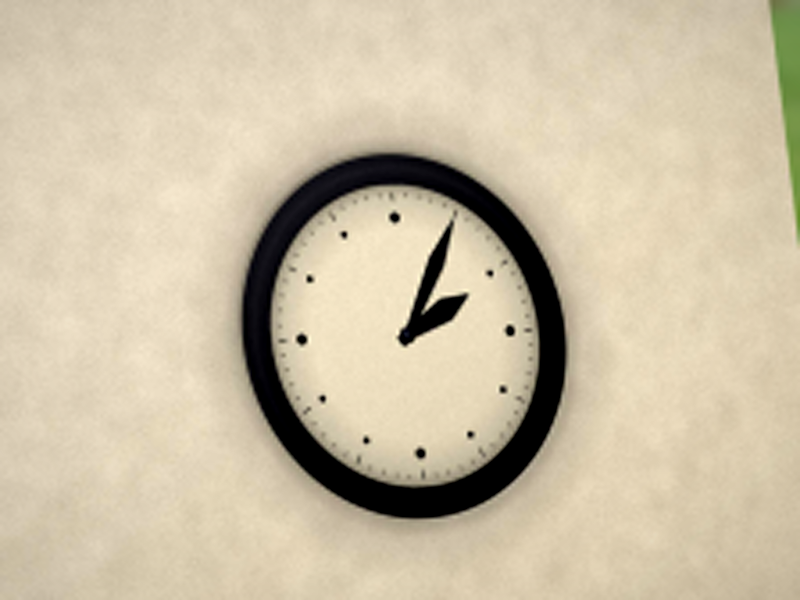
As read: {"hour": 2, "minute": 5}
